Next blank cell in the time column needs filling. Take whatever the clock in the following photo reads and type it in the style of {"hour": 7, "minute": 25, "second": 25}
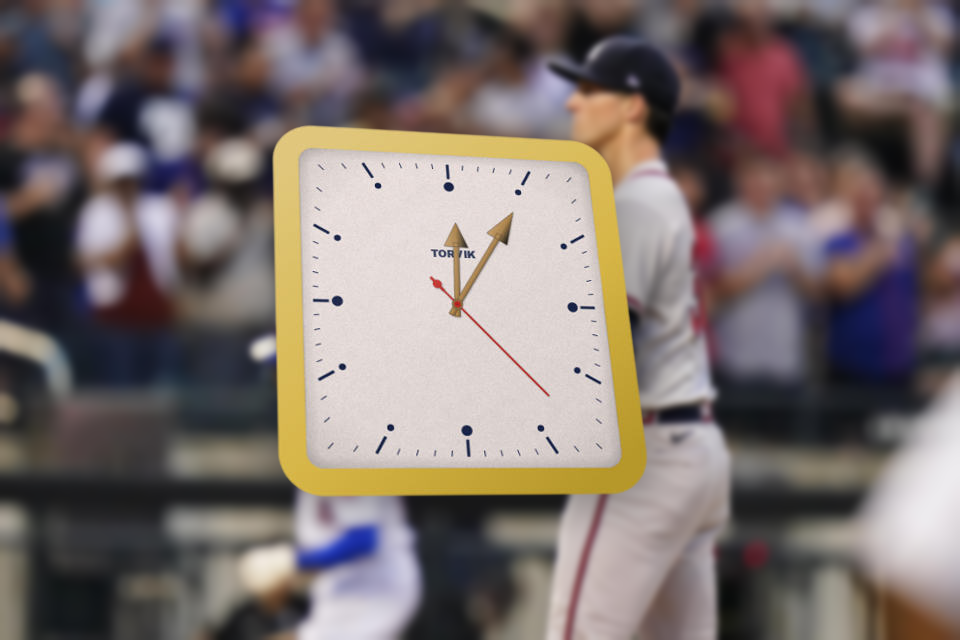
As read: {"hour": 12, "minute": 5, "second": 23}
